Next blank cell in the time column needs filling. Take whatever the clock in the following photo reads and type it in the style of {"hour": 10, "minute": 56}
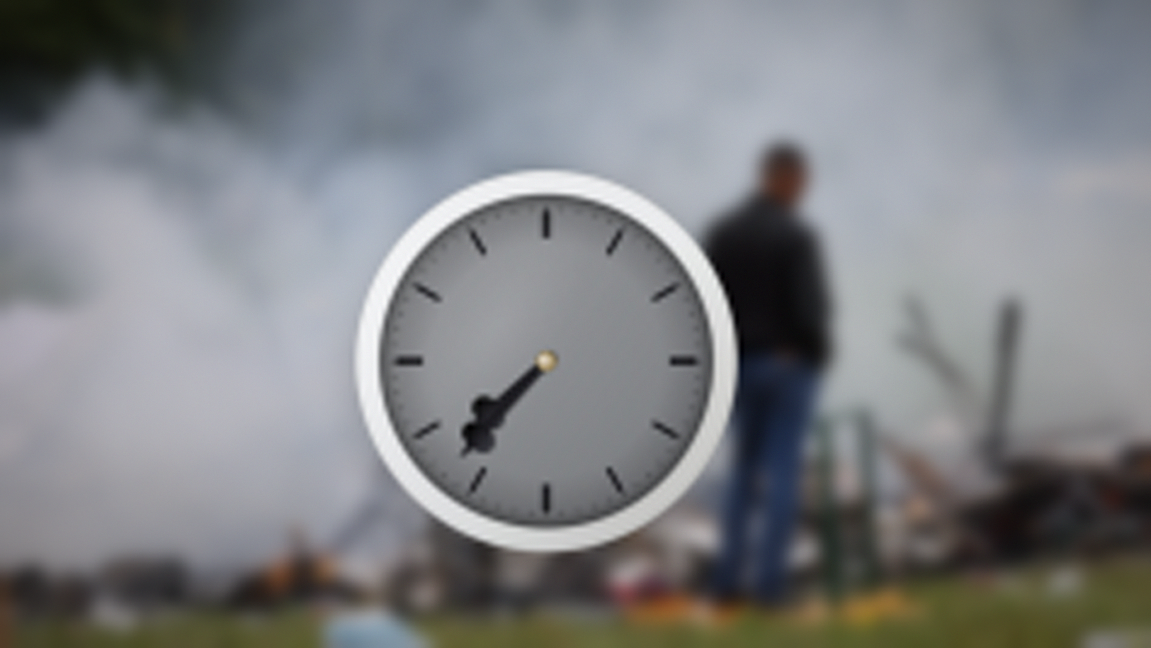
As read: {"hour": 7, "minute": 37}
